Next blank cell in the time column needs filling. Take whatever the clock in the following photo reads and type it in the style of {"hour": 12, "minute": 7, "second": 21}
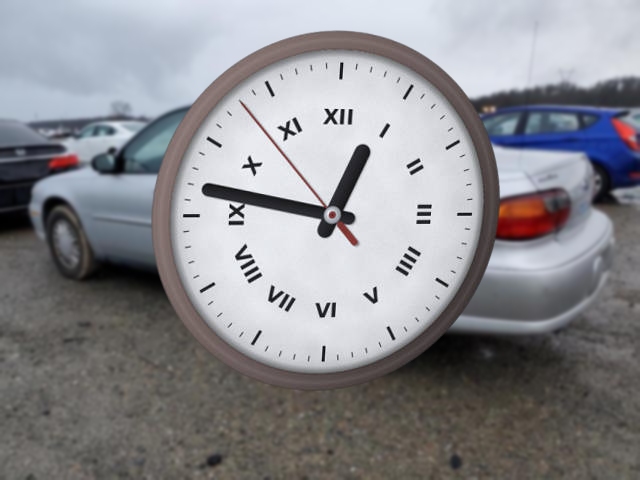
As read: {"hour": 12, "minute": 46, "second": 53}
